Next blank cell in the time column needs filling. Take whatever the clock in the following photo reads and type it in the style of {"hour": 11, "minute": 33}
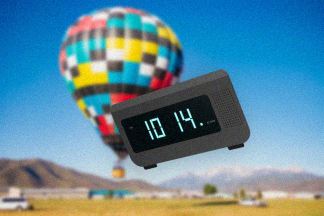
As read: {"hour": 10, "minute": 14}
